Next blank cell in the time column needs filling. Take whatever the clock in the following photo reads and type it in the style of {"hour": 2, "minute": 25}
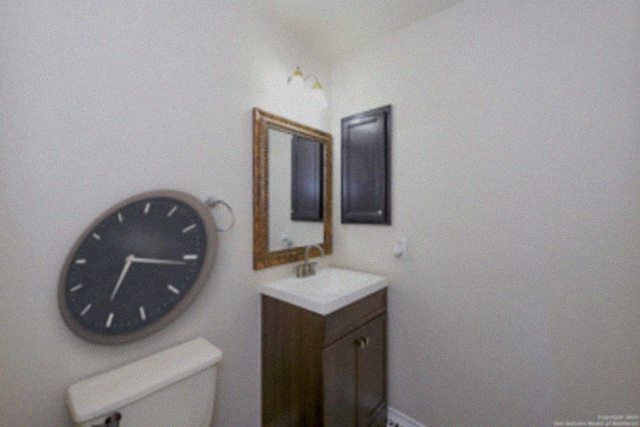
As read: {"hour": 6, "minute": 16}
